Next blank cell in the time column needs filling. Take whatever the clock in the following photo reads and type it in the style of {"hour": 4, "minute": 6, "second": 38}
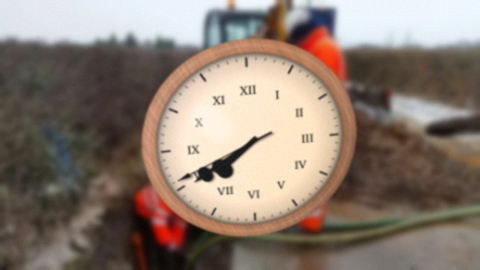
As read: {"hour": 7, "minute": 39, "second": 41}
